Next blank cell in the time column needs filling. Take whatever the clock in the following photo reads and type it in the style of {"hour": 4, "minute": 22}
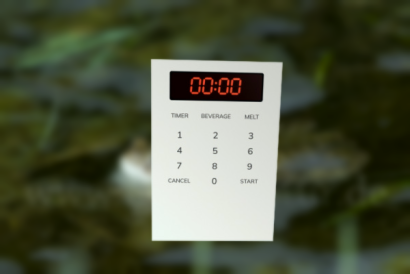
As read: {"hour": 0, "minute": 0}
